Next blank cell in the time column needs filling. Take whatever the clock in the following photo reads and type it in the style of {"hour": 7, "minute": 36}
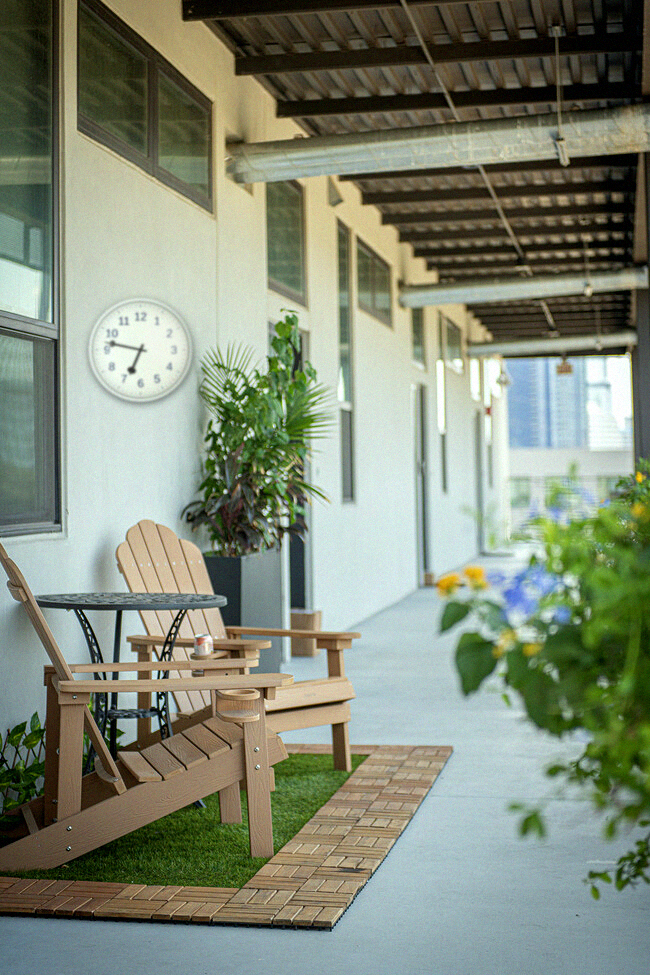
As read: {"hour": 6, "minute": 47}
